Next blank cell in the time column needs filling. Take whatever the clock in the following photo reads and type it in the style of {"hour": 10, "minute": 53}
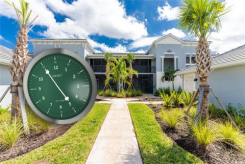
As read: {"hour": 4, "minute": 55}
